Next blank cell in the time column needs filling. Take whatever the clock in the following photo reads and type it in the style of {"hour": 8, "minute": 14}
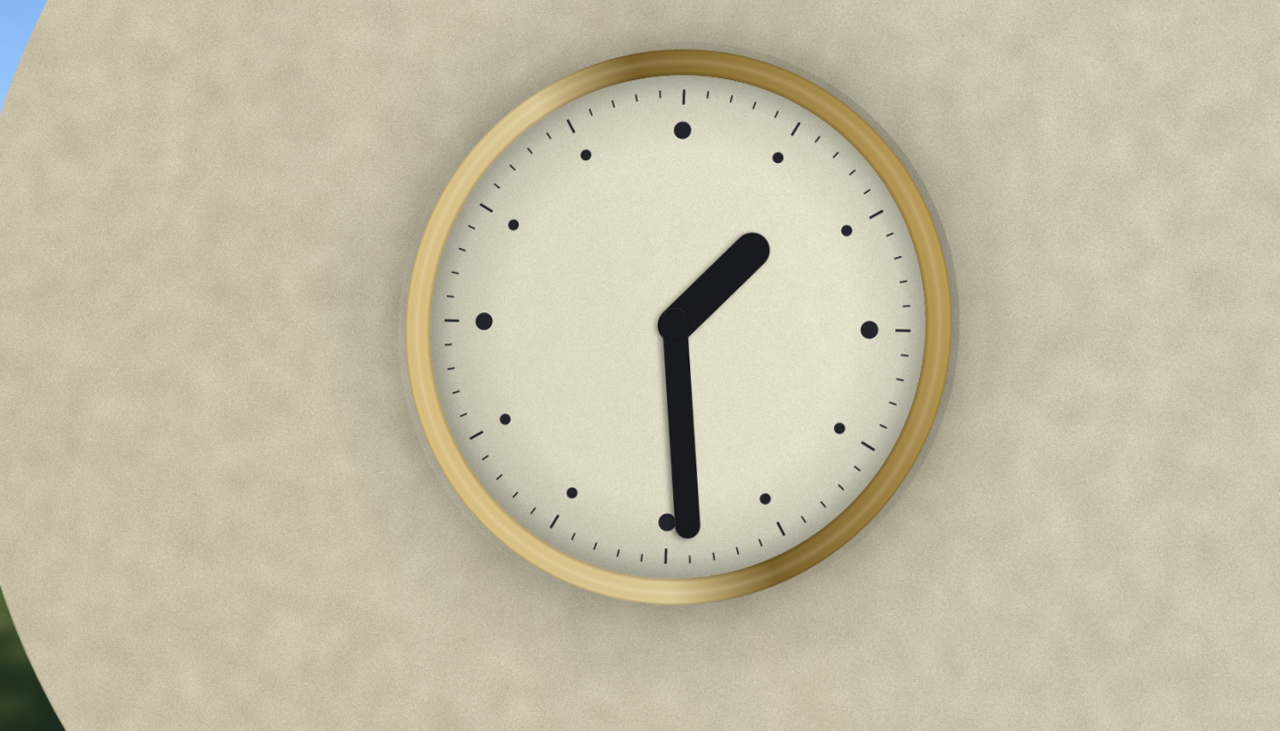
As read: {"hour": 1, "minute": 29}
